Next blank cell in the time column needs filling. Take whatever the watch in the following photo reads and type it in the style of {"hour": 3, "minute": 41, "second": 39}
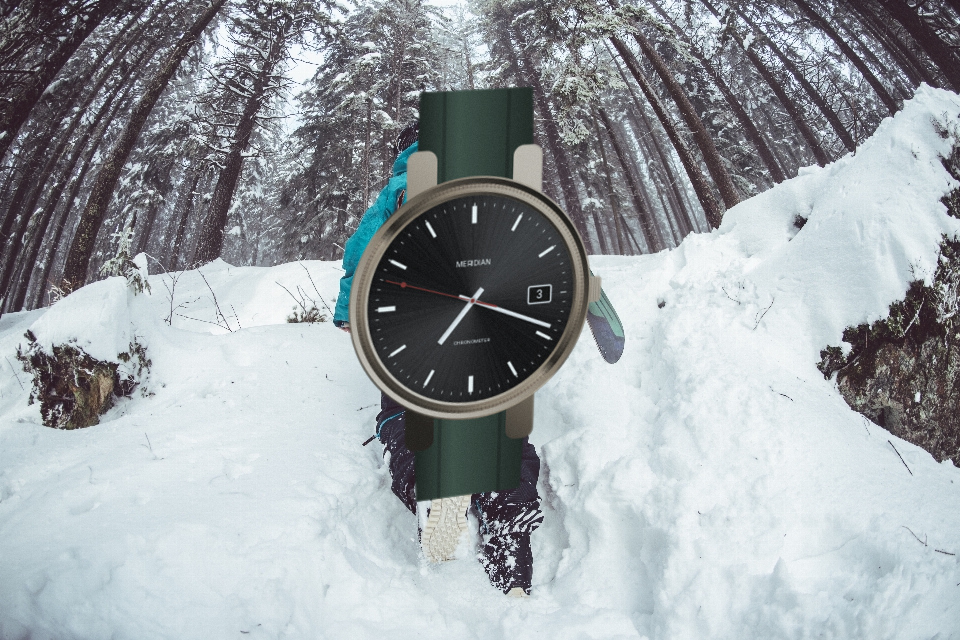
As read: {"hour": 7, "minute": 18, "second": 48}
